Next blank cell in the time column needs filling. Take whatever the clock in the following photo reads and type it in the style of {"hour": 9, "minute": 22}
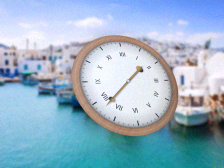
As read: {"hour": 1, "minute": 38}
